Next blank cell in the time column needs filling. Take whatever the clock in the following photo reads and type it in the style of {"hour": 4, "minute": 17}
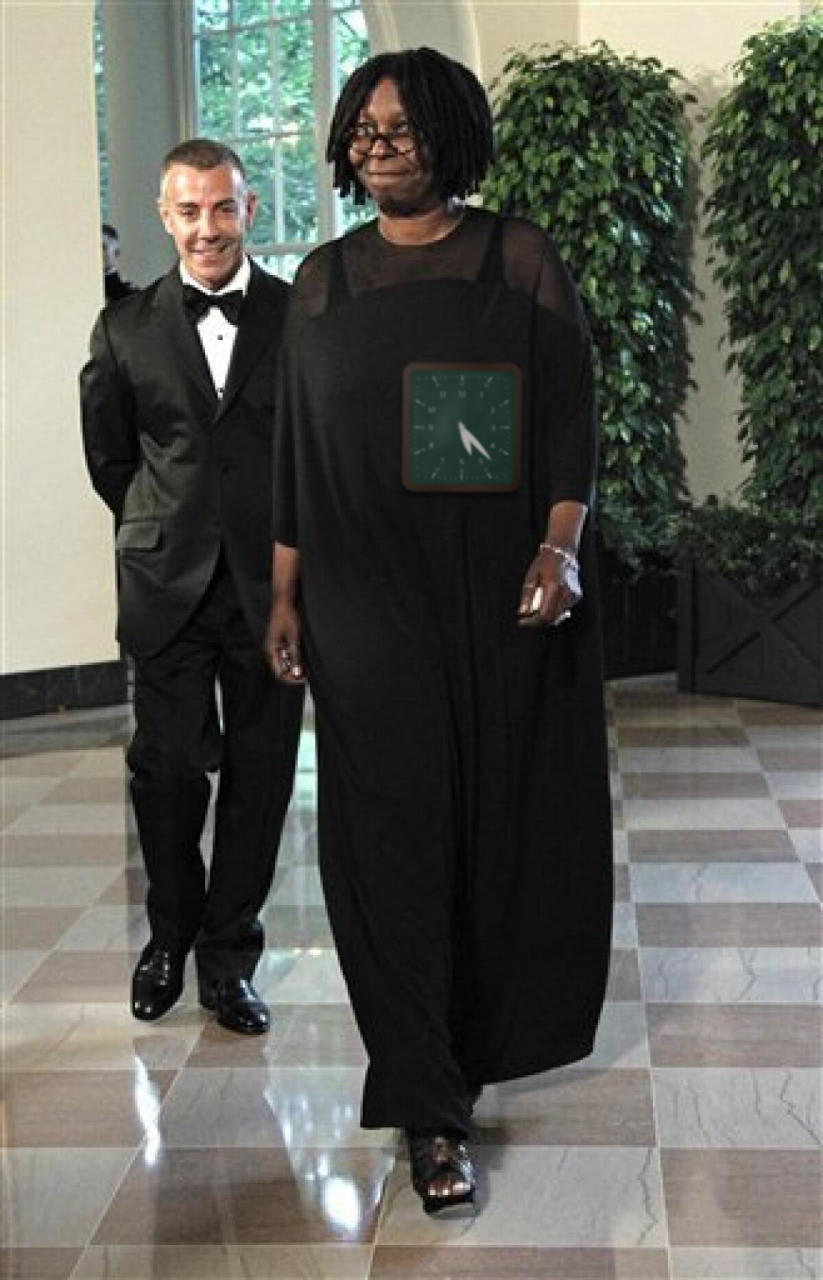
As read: {"hour": 5, "minute": 23}
